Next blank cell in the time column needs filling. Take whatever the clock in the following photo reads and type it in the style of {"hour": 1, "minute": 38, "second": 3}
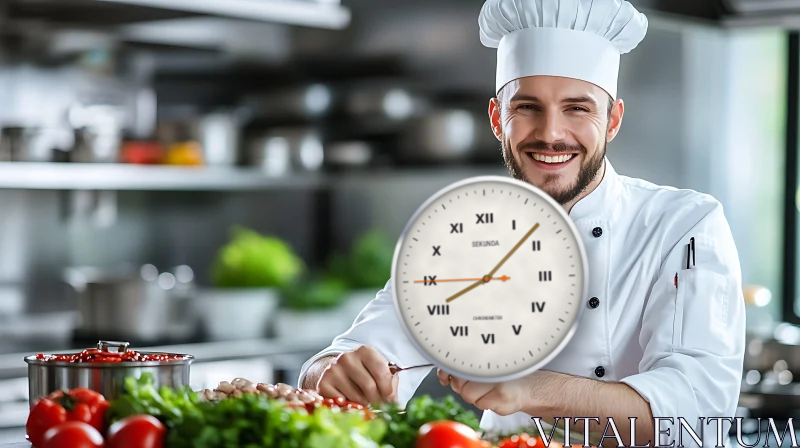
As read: {"hour": 8, "minute": 7, "second": 45}
